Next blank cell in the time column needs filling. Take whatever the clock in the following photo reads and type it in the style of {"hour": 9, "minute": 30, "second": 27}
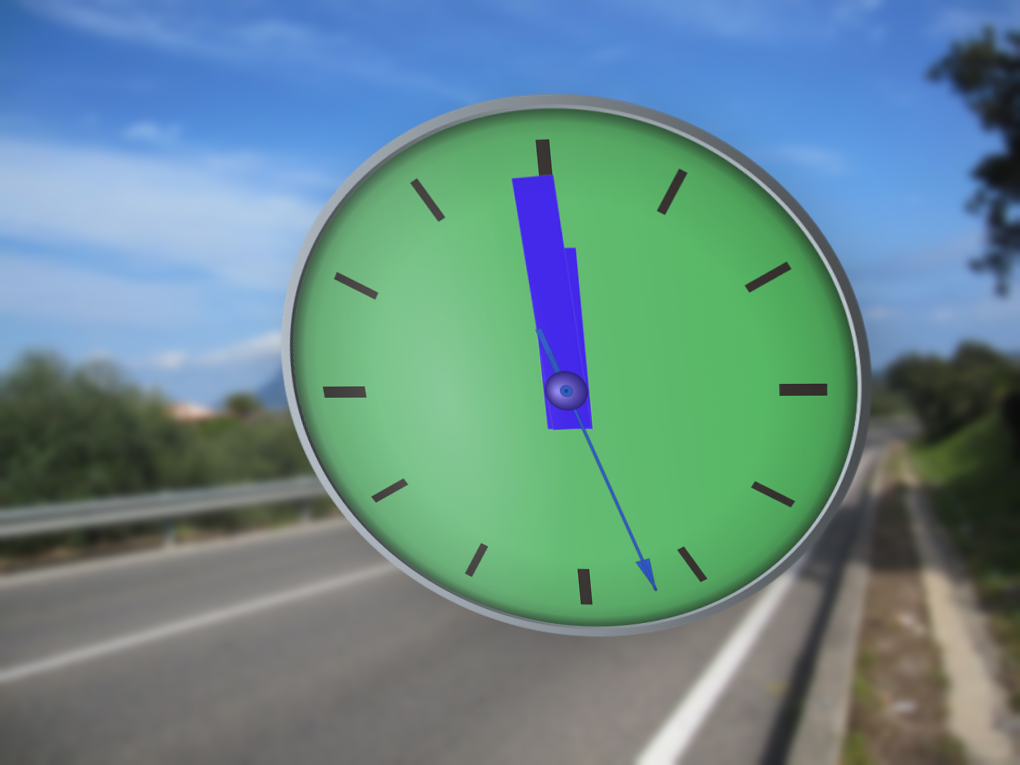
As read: {"hour": 11, "minute": 59, "second": 27}
